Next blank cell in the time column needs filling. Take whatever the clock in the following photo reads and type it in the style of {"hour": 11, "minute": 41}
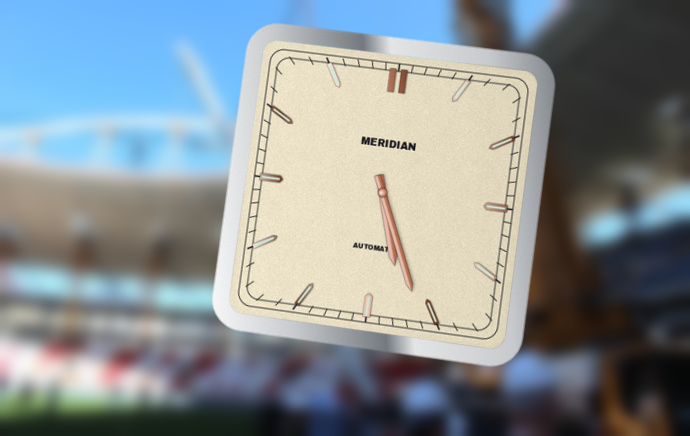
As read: {"hour": 5, "minute": 26}
